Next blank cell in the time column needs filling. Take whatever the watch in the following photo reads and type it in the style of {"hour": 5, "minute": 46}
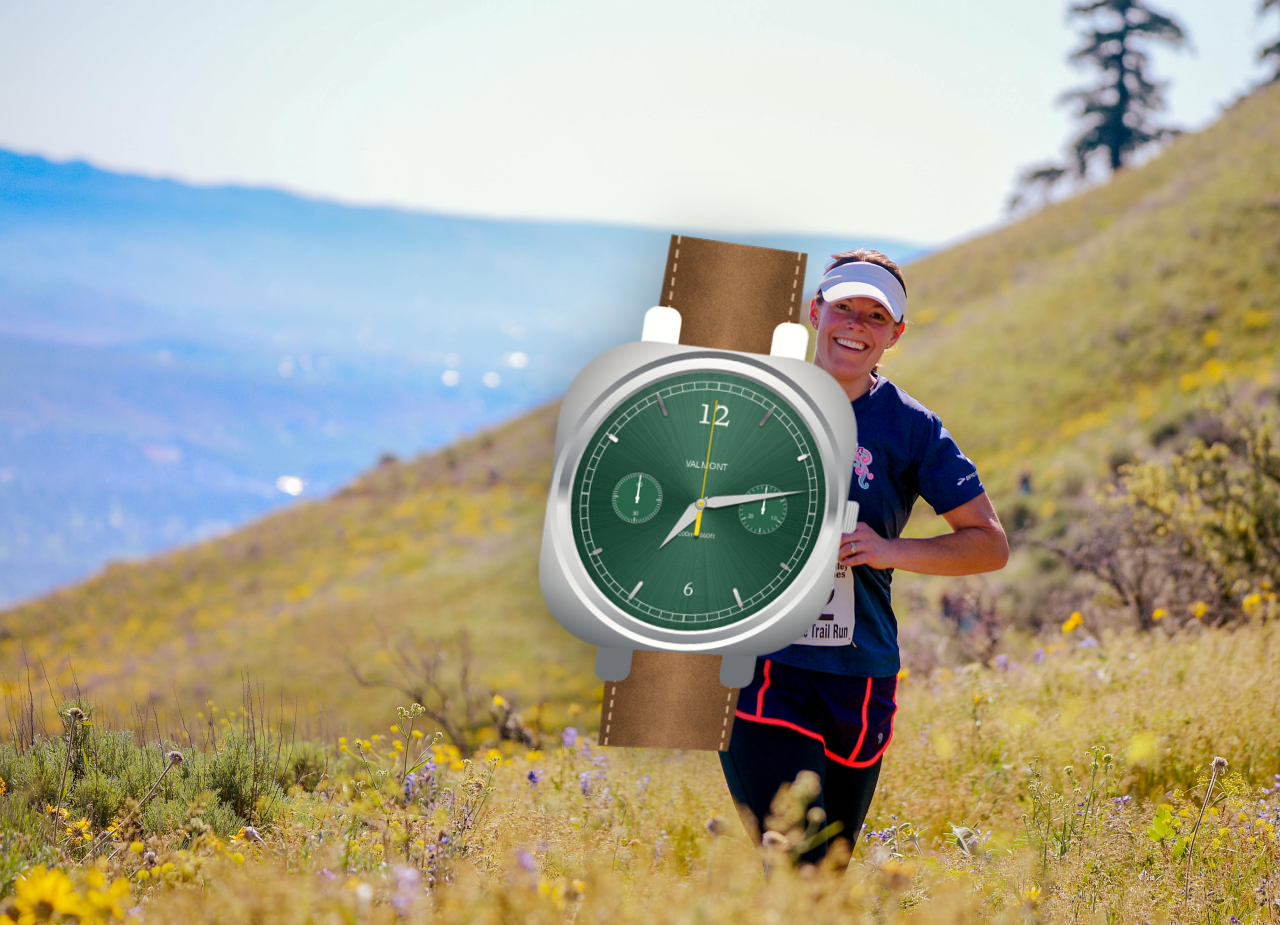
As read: {"hour": 7, "minute": 13}
